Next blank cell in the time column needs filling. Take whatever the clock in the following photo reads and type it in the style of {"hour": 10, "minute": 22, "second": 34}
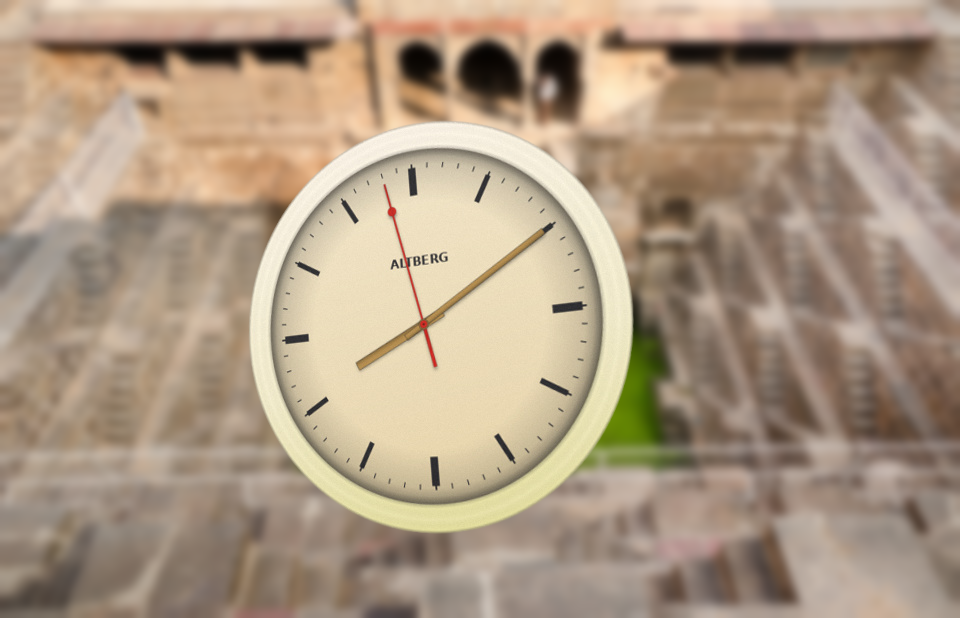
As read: {"hour": 8, "minute": 9, "second": 58}
